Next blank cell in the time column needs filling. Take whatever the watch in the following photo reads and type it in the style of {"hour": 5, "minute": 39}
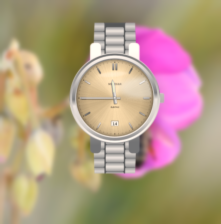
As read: {"hour": 11, "minute": 45}
